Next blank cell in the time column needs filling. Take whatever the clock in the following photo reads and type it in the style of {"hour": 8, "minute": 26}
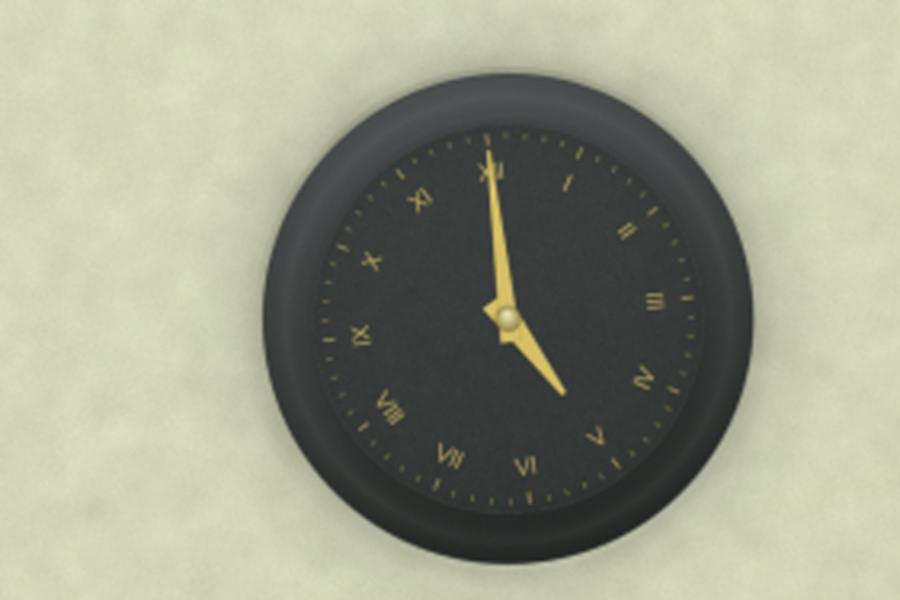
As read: {"hour": 5, "minute": 0}
